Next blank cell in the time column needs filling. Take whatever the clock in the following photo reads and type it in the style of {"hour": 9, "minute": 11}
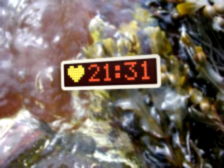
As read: {"hour": 21, "minute": 31}
